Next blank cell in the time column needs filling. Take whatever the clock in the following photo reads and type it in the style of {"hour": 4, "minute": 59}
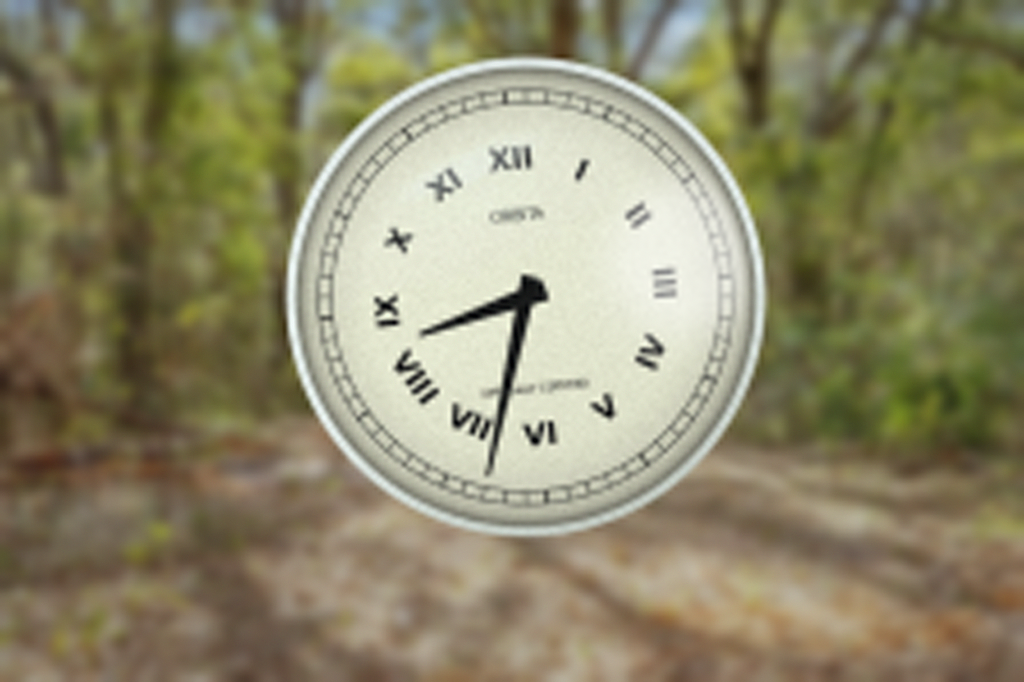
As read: {"hour": 8, "minute": 33}
